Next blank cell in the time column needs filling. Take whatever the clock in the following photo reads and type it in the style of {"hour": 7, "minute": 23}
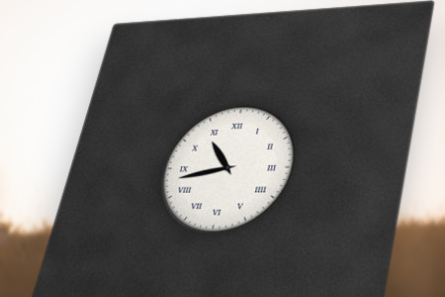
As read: {"hour": 10, "minute": 43}
